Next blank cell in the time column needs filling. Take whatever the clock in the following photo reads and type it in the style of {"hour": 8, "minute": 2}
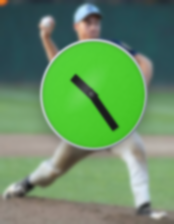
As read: {"hour": 10, "minute": 24}
